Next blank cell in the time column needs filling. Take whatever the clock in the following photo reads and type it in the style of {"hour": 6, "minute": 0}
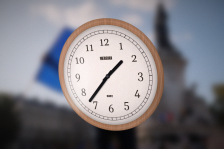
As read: {"hour": 1, "minute": 37}
